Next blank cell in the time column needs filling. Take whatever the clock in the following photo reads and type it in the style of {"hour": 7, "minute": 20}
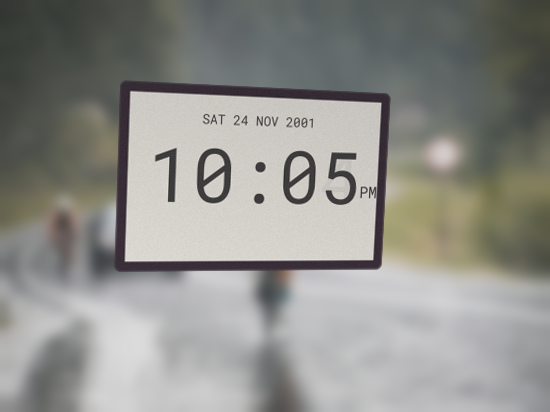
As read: {"hour": 10, "minute": 5}
